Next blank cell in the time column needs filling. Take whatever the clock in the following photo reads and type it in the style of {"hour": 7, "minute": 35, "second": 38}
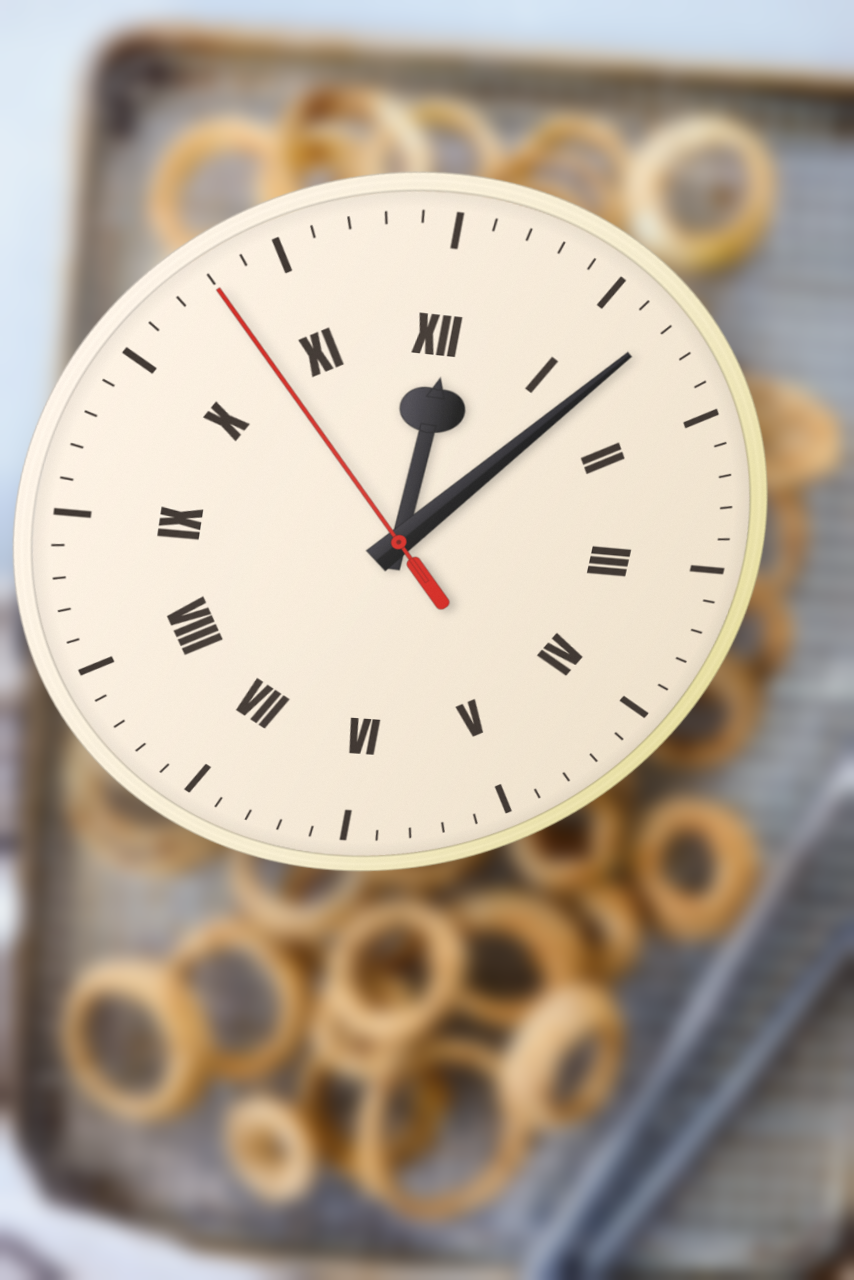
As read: {"hour": 12, "minute": 6, "second": 53}
